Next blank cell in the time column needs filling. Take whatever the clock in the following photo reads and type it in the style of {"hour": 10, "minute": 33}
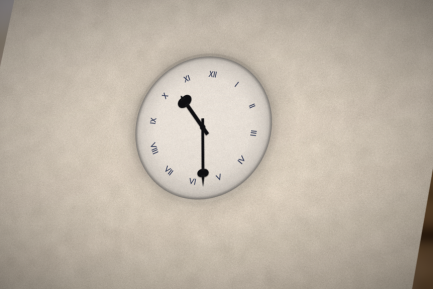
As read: {"hour": 10, "minute": 28}
